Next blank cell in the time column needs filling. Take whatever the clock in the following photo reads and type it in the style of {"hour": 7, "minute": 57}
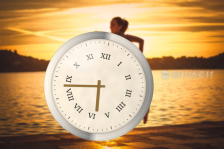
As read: {"hour": 5, "minute": 43}
